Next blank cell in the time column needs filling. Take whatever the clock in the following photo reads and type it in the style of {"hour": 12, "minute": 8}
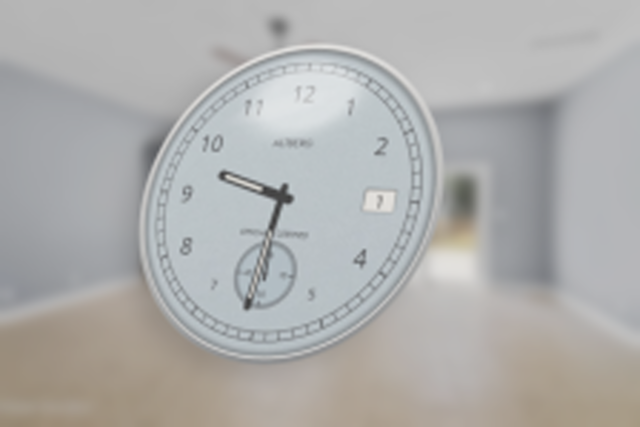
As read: {"hour": 9, "minute": 31}
